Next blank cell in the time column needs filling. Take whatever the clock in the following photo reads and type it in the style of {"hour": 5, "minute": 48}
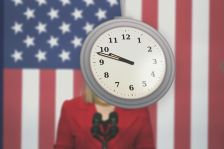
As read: {"hour": 9, "minute": 48}
